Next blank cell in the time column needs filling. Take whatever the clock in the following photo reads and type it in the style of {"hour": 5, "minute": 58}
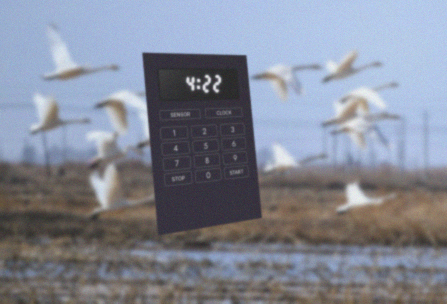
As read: {"hour": 4, "minute": 22}
